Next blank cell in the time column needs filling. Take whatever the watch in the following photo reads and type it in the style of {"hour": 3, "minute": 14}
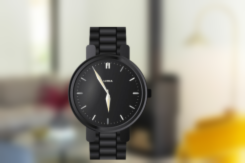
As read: {"hour": 5, "minute": 55}
